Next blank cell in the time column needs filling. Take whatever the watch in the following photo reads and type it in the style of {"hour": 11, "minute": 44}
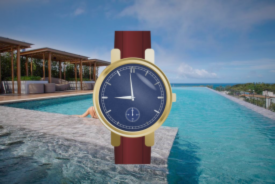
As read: {"hour": 8, "minute": 59}
